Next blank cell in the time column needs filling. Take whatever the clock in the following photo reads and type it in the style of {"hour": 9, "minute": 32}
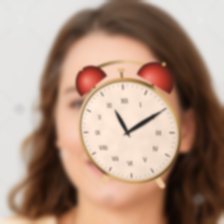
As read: {"hour": 11, "minute": 10}
